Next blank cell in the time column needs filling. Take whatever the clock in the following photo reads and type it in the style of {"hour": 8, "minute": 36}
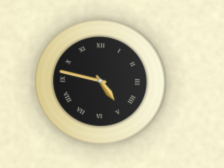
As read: {"hour": 4, "minute": 47}
